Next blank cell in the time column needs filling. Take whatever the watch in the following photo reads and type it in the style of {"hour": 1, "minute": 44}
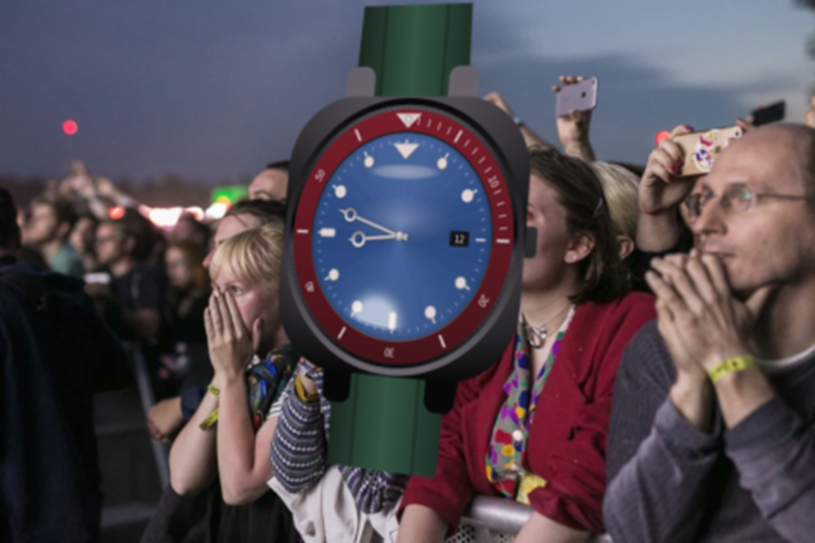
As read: {"hour": 8, "minute": 48}
